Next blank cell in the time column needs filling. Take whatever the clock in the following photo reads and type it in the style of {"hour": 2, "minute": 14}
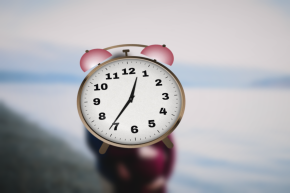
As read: {"hour": 12, "minute": 36}
